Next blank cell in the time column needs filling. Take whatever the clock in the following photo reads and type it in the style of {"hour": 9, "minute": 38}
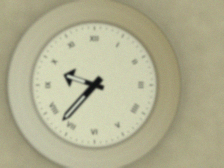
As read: {"hour": 9, "minute": 37}
